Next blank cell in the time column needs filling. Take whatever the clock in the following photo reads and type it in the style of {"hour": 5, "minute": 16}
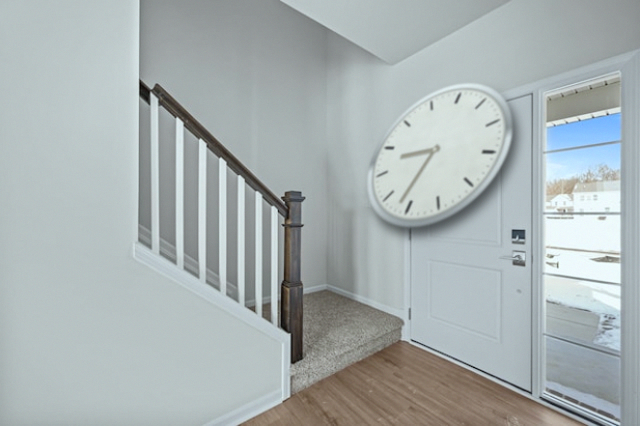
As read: {"hour": 8, "minute": 32}
